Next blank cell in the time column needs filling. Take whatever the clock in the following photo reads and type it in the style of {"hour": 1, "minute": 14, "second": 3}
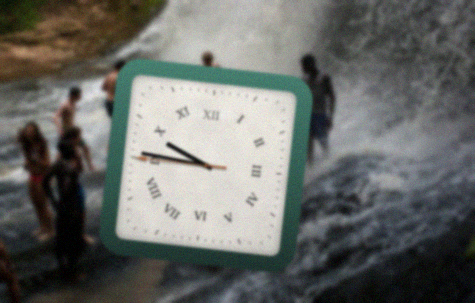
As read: {"hour": 9, "minute": 45, "second": 45}
